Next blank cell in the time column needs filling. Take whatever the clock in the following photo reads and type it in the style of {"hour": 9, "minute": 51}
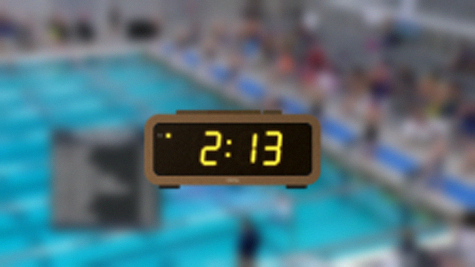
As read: {"hour": 2, "minute": 13}
